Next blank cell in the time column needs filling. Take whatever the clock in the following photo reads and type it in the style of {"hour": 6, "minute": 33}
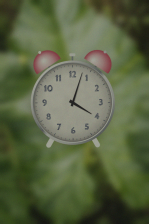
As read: {"hour": 4, "minute": 3}
